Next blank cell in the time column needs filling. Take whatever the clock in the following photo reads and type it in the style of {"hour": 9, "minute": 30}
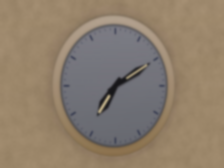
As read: {"hour": 7, "minute": 10}
